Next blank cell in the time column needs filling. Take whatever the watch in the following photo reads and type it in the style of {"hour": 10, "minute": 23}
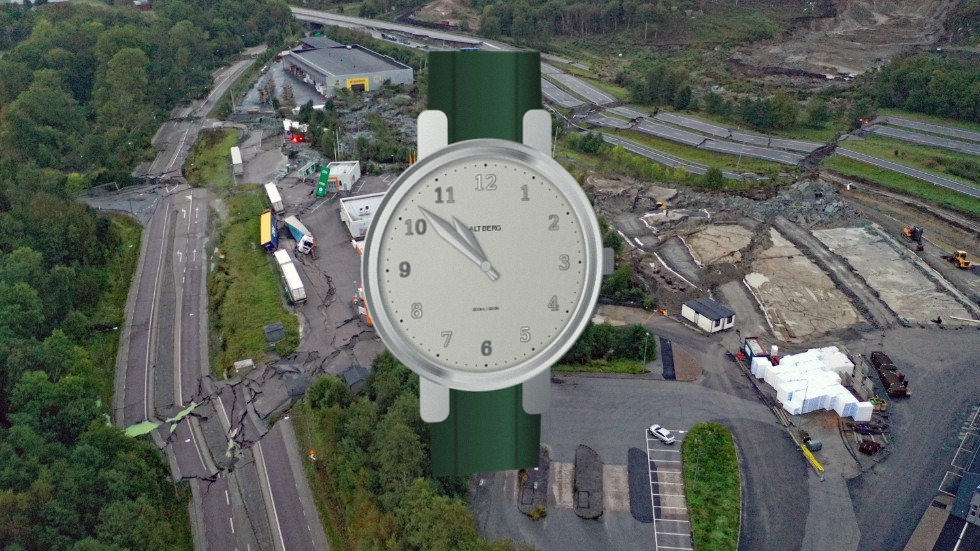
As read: {"hour": 10, "minute": 52}
